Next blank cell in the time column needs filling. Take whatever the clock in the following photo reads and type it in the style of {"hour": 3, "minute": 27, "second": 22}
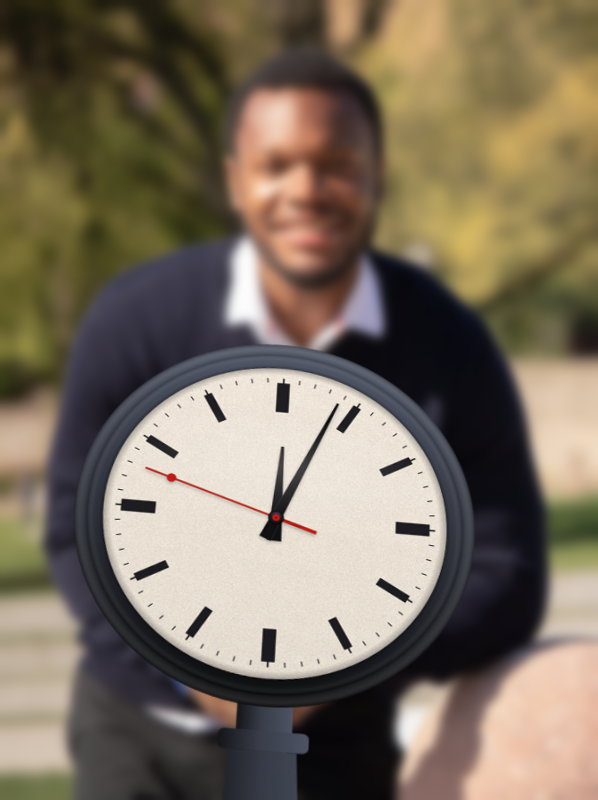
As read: {"hour": 12, "minute": 3, "second": 48}
